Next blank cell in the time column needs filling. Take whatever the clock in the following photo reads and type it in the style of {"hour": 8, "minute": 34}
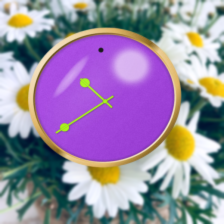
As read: {"hour": 10, "minute": 40}
